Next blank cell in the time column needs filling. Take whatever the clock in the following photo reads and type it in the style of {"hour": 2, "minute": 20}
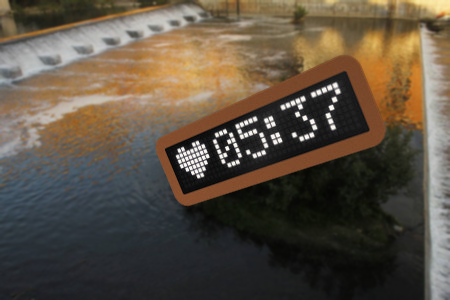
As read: {"hour": 5, "minute": 37}
